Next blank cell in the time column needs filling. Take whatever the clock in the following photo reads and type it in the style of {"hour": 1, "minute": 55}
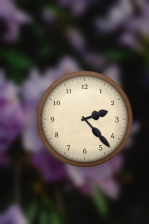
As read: {"hour": 2, "minute": 23}
